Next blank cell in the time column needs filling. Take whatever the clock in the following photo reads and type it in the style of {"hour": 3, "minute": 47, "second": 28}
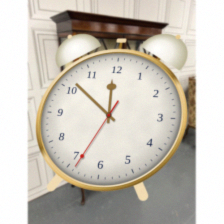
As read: {"hour": 11, "minute": 51, "second": 34}
